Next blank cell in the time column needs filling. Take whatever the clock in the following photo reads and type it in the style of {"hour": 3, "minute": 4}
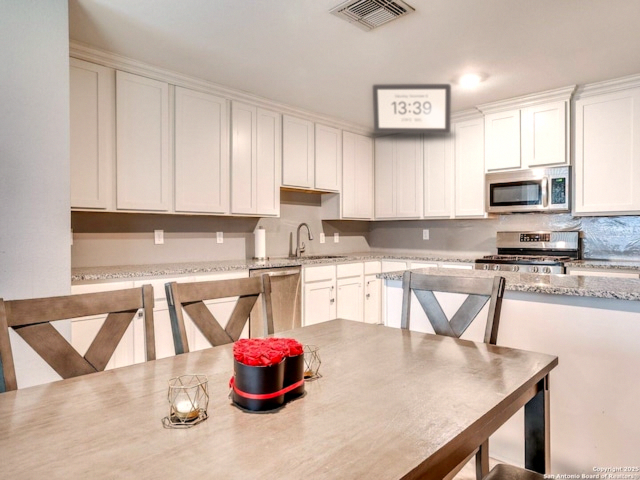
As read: {"hour": 13, "minute": 39}
